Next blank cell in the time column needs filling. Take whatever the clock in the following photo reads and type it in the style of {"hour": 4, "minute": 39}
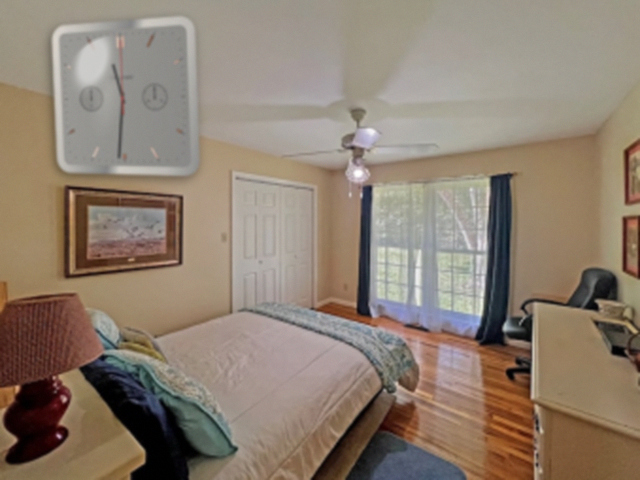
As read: {"hour": 11, "minute": 31}
